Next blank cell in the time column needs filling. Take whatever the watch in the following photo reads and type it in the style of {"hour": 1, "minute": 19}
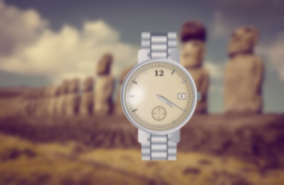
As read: {"hour": 4, "minute": 20}
